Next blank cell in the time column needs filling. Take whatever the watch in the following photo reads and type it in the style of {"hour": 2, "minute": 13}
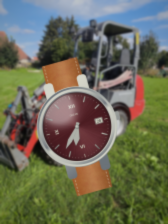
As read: {"hour": 6, "minute": 37}
